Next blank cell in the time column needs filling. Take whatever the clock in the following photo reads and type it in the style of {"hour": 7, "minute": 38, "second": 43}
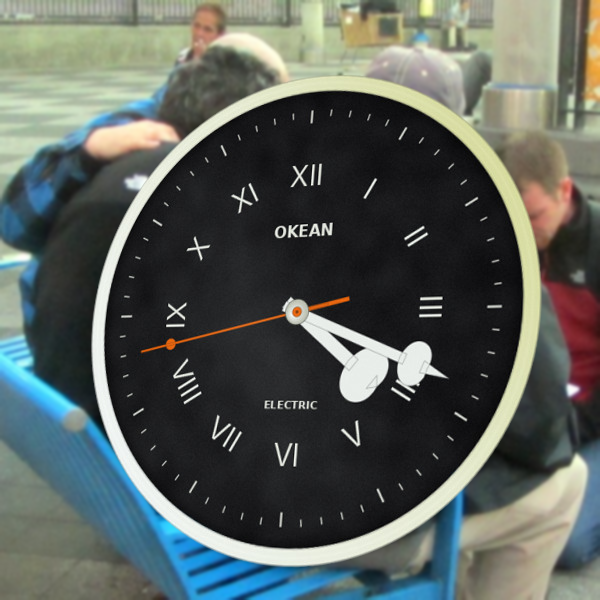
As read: {"hour": 4, "minute": 18, "second": 43}
